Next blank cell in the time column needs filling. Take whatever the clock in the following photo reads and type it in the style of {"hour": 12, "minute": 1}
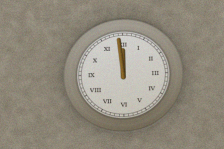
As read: {"hour": 11, "minute": 59}
